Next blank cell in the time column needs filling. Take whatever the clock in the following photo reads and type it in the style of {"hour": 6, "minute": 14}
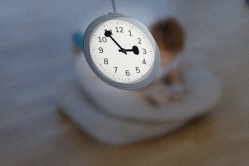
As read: {"hour": 2, "minute": 54}
